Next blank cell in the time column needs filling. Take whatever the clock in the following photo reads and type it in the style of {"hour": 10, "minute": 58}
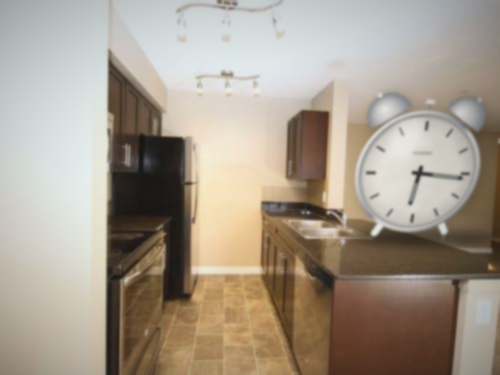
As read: {"hour": 6, "minute": 16}
